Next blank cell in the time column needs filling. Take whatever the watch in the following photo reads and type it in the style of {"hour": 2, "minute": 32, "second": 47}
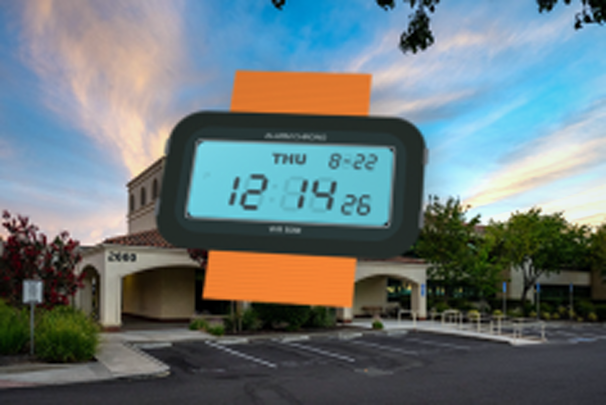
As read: {"hour": 12, "minute": 14, "second": 26}
